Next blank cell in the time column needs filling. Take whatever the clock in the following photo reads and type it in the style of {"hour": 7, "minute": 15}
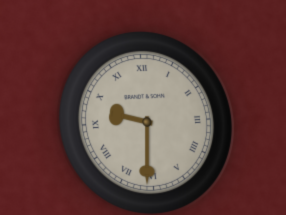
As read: {"hour": 9, "minute": 31}
